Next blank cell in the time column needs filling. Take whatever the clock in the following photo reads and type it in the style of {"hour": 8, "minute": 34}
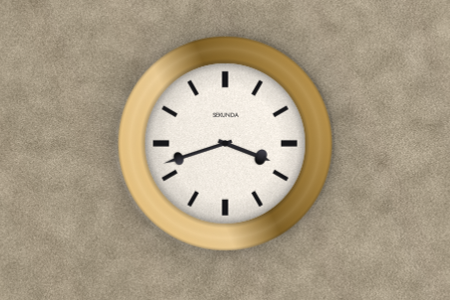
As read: {"hour": 3, "minute": 42}
